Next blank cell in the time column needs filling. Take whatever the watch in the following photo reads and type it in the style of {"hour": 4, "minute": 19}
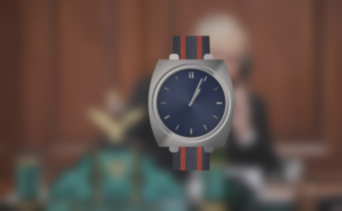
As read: {"hour": 1, "minute": 4}
